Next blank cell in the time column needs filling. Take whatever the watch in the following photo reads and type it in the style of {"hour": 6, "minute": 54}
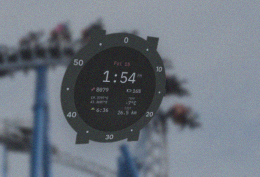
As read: {"hour": 1, "minute": 54}
